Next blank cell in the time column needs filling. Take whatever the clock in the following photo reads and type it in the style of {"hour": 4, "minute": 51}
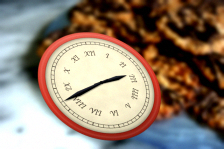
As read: {"hour": 2, "minute": 42}
